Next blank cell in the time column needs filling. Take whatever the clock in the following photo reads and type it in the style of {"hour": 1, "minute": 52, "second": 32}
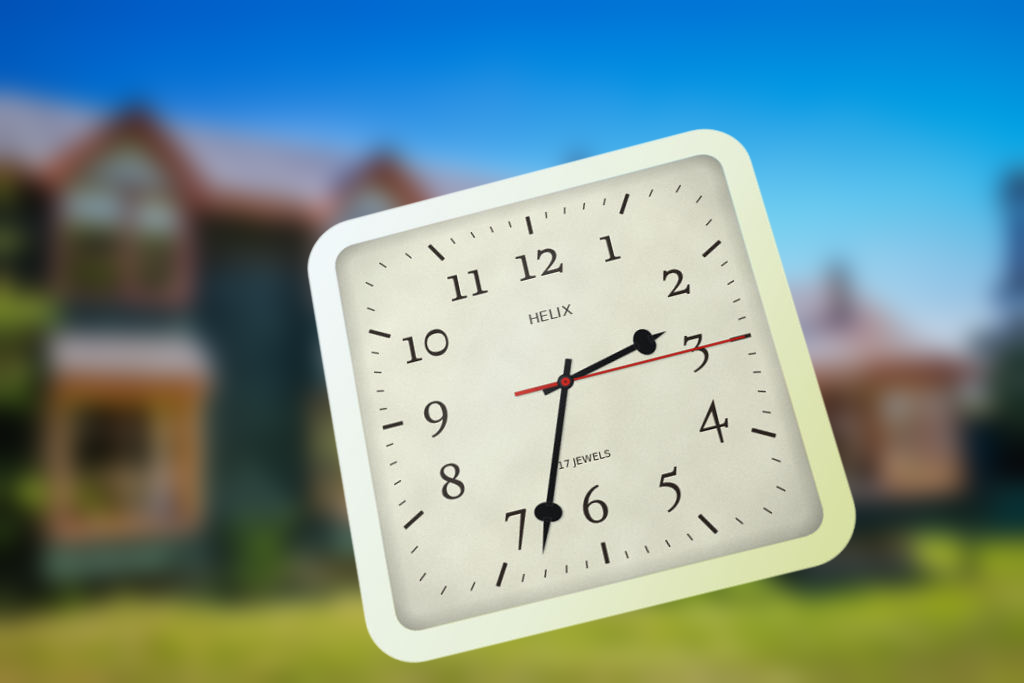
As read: {"hour": 2, "minute": 33, "second": 15}
